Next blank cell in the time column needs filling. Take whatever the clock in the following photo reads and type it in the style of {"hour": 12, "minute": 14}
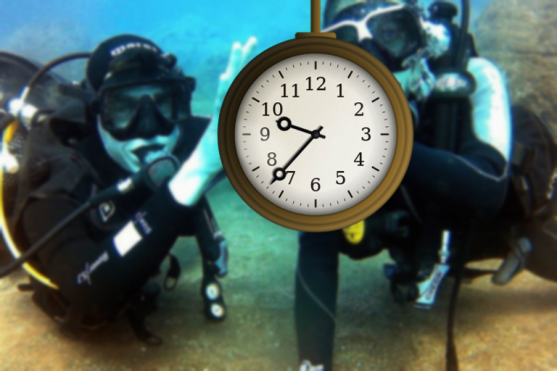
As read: {"hour": 9, "minute": 37}
